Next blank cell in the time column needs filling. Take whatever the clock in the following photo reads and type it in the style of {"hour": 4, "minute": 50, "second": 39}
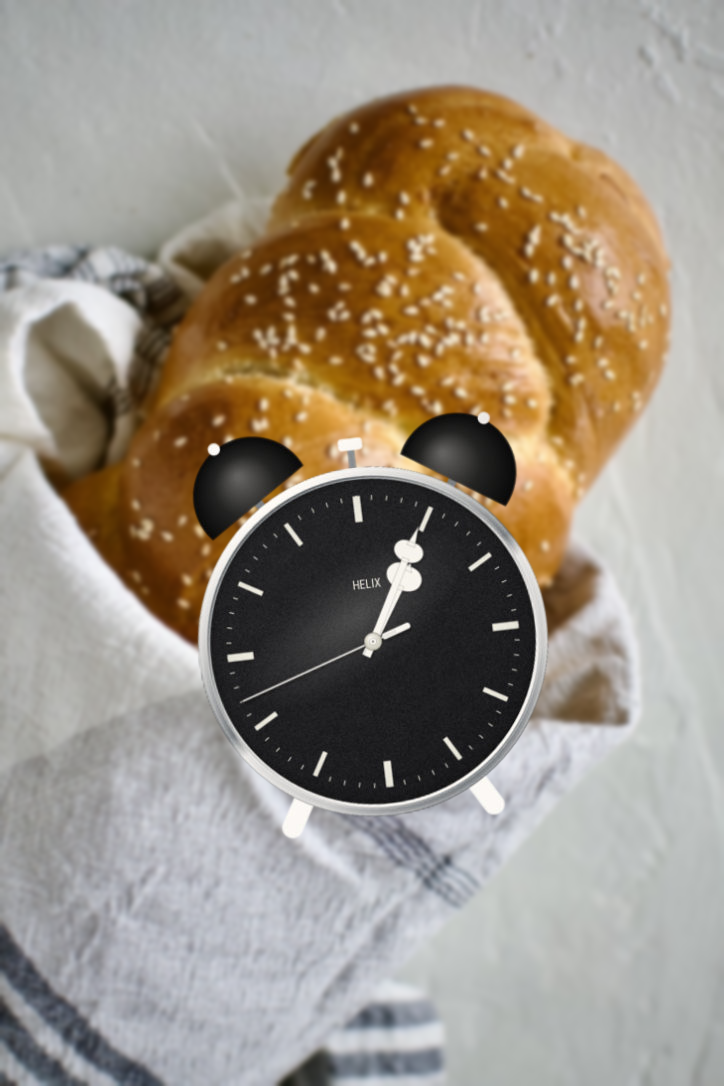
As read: {"hour": 1, "minute": 4, "second": 42}
